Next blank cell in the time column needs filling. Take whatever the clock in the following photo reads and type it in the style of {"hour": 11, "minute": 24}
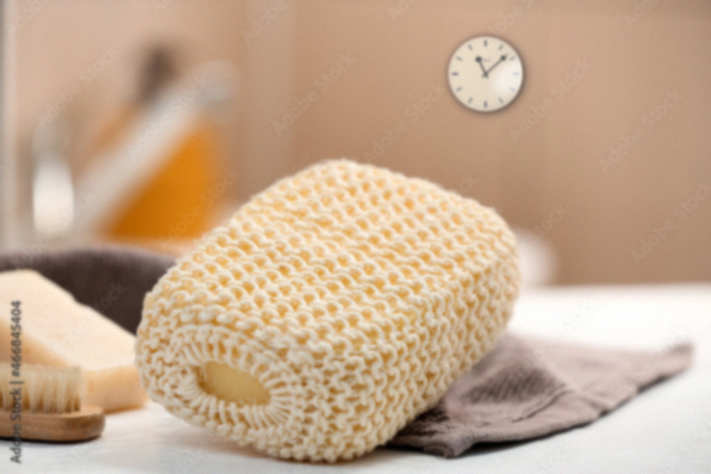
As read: {"hour": 11, "minute": 8}
